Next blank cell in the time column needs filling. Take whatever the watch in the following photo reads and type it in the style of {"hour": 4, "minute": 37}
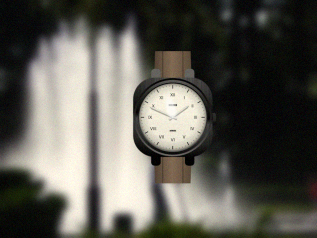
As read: {"hour": 1, "minute": 49}
